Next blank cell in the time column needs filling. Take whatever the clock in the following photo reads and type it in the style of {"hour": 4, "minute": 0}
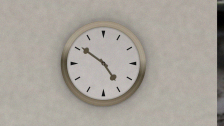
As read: {"hour": 4, "minute": 51}
